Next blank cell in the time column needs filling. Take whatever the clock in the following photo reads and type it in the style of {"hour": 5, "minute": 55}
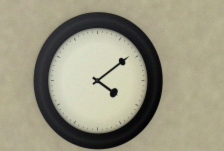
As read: {"hour": 4, "minute": 9}
